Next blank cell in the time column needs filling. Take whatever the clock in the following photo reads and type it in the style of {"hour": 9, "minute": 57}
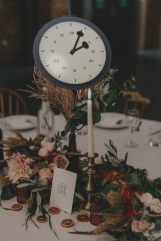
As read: {"hour": 2, "minute": 4}
